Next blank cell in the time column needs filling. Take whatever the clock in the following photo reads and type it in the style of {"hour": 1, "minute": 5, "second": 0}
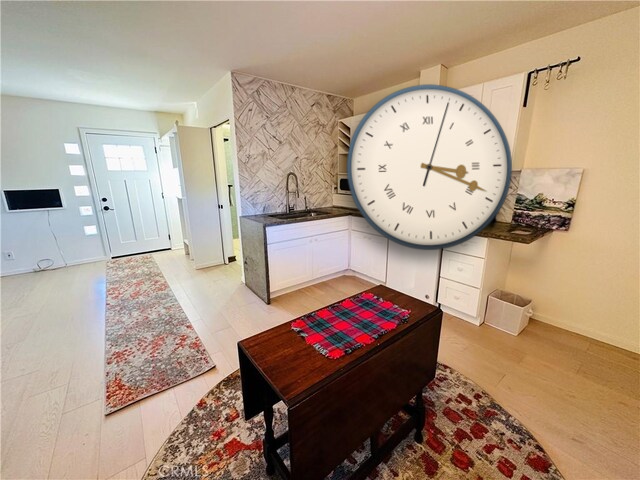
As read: {"hour": 3, "minute": 19, "second": 3}
